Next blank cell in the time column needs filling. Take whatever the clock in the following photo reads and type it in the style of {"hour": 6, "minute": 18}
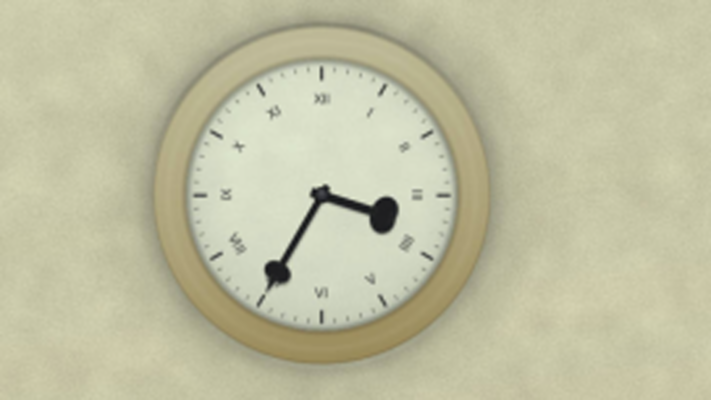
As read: {"hour": 3, "minute": 35}
